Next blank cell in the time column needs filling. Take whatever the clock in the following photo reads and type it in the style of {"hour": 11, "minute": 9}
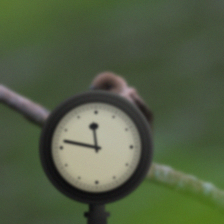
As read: {"hour": 11, "minute": 47}
